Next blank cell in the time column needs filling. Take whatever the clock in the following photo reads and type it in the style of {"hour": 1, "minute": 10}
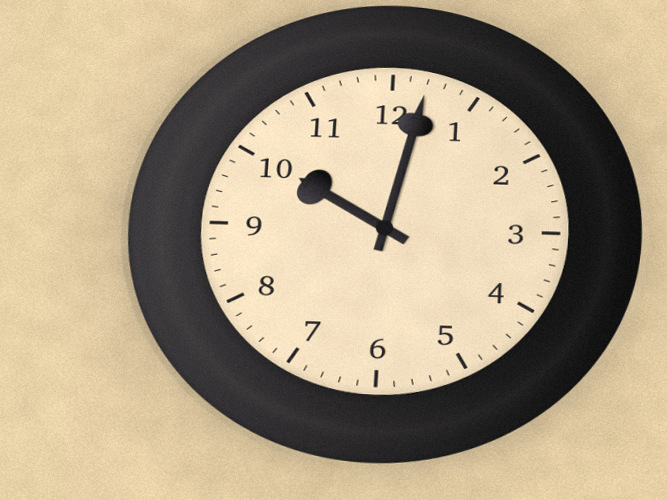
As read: {"hour": 10, "minute": 2}
